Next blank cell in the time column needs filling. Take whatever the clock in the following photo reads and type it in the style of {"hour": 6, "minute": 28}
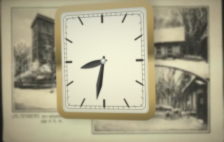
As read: {"hour": 8, "minute": 32}
